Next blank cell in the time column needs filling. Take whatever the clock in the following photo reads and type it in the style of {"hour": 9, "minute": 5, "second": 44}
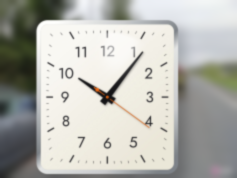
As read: {"hour": 10, "minute": 6, "second": 21}
